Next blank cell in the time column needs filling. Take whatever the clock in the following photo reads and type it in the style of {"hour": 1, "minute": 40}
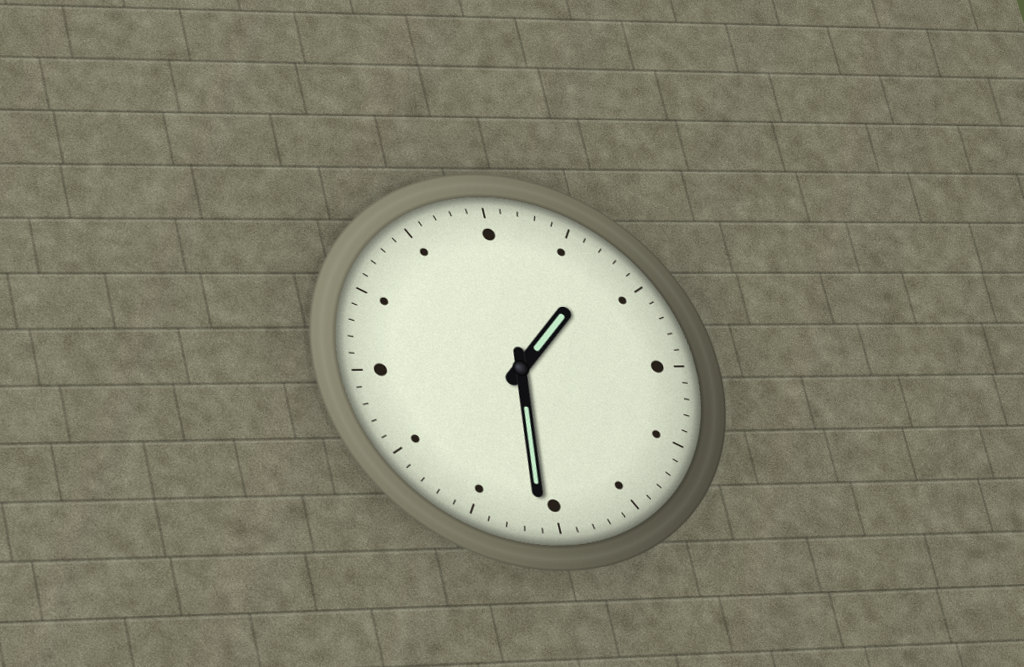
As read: {"hour": 1, "minute": 31}
